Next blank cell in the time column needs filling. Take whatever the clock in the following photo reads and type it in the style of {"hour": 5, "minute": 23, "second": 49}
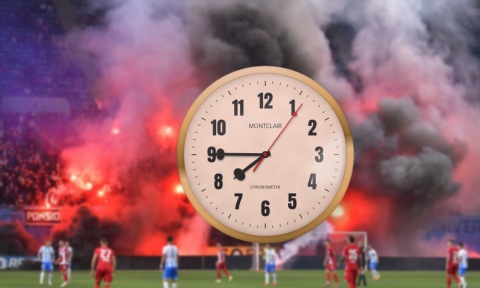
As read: {"hour": 7, "minute": 45, "second": 6}
